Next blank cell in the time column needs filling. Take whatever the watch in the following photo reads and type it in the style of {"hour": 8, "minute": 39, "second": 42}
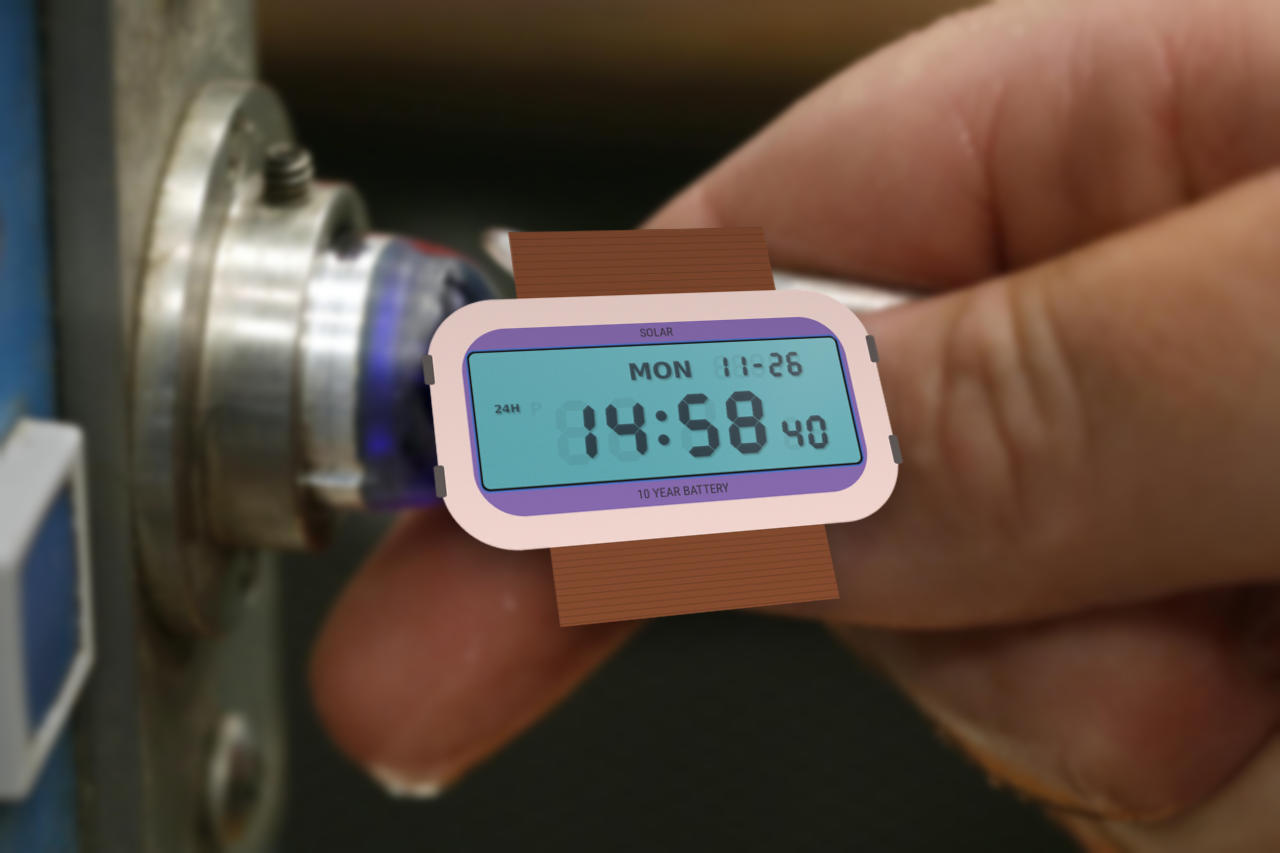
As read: {"hour": 14, "minute": 58, "second": 40}
